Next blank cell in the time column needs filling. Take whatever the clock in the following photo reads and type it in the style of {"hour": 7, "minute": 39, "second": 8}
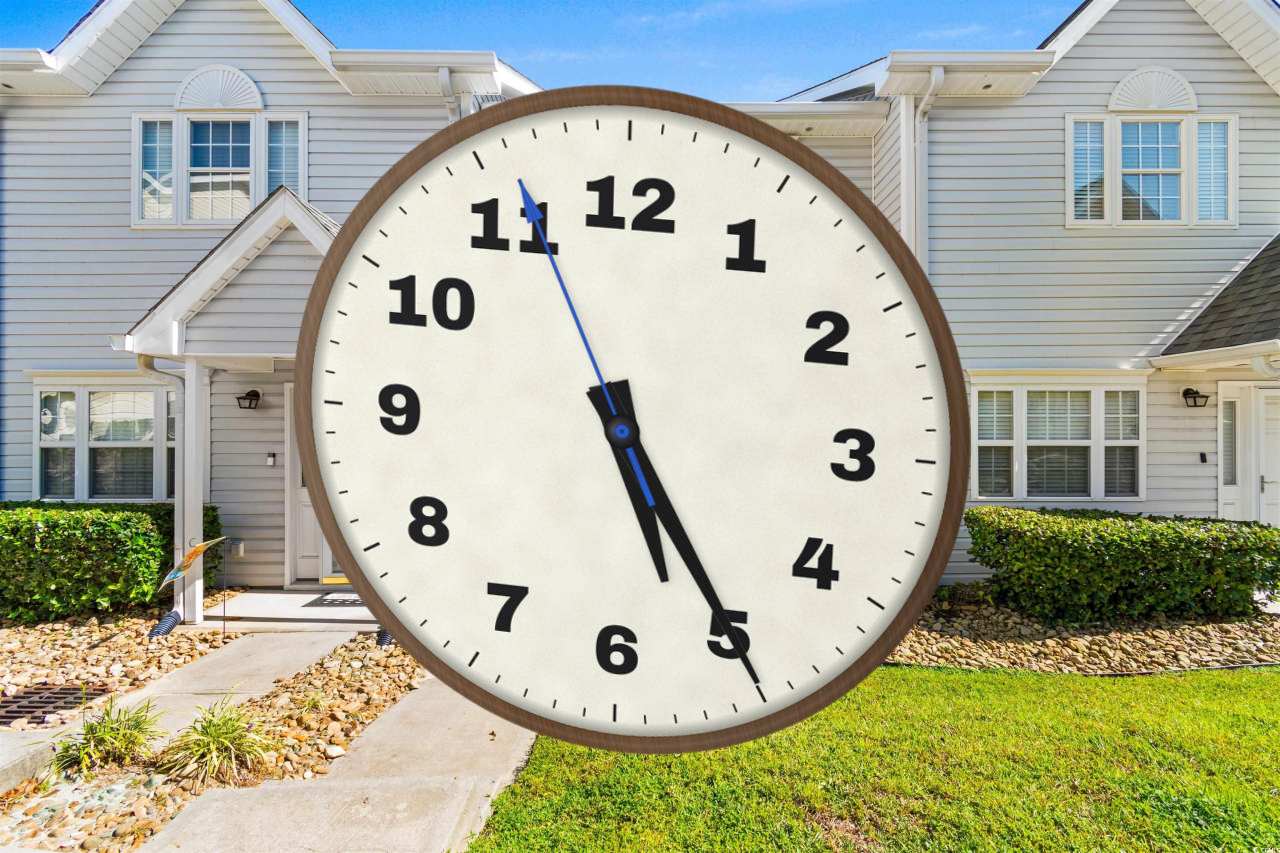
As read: {"hour": 5, "minute": 24, "second": 56}
